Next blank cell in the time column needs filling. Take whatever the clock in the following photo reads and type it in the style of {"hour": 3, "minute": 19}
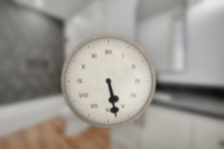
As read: {"hour": 5, "minute": 28}
